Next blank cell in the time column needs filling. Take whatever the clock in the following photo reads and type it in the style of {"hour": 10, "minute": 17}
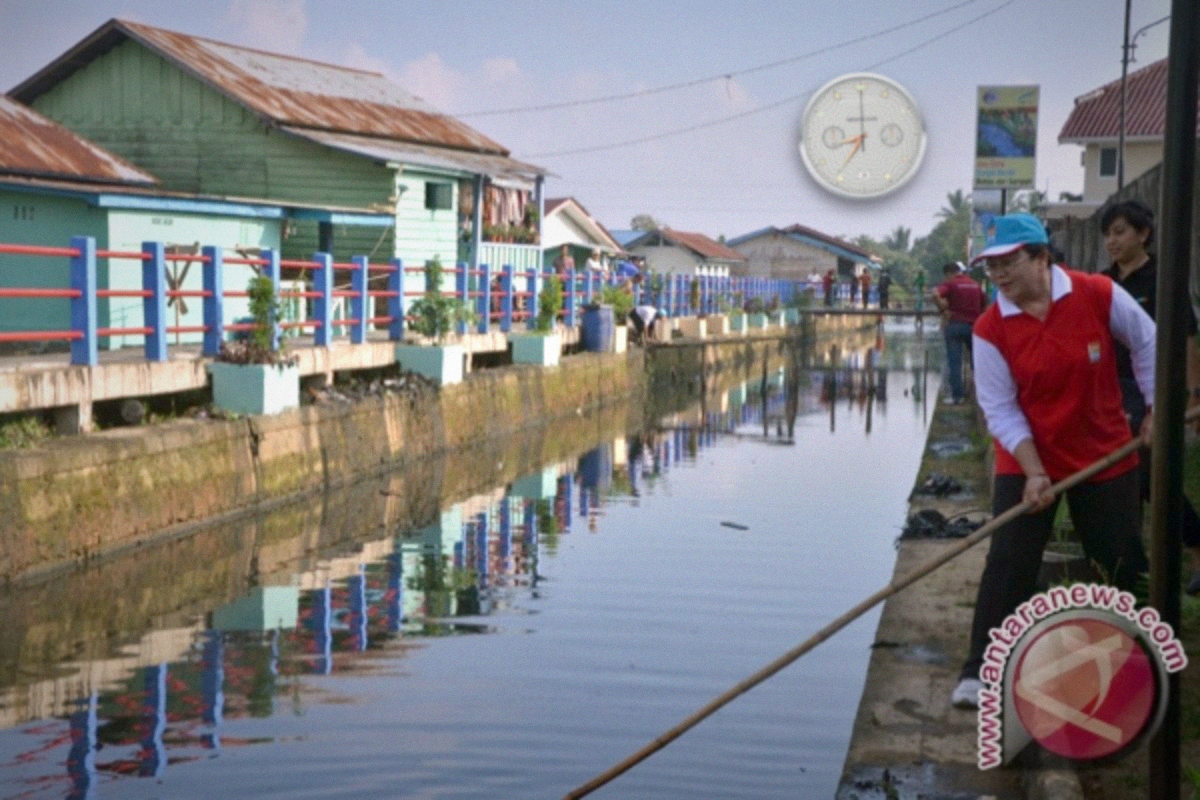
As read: {"hour": 8, "minute": 36}
